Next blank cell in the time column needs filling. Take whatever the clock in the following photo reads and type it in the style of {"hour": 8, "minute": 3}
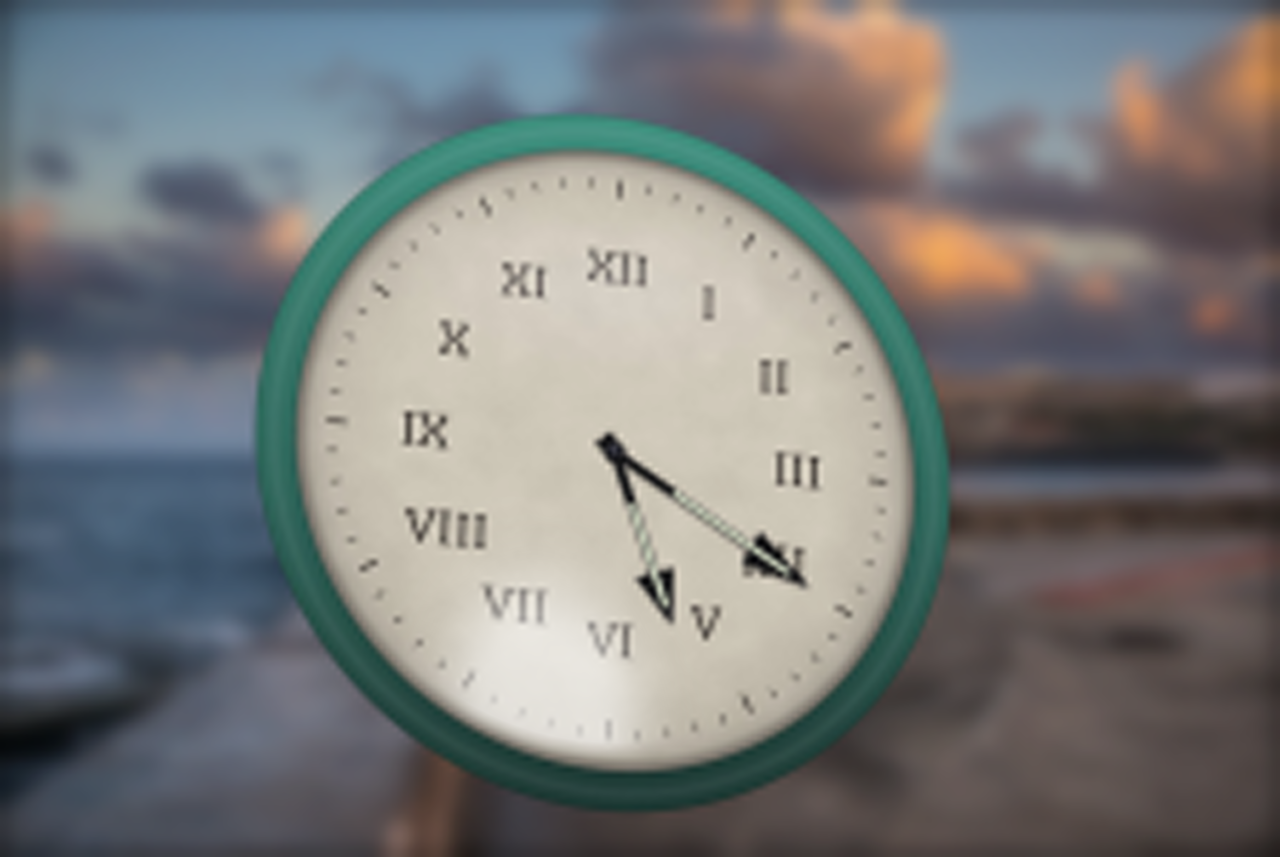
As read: {"hour": 5, "minute": 20}
